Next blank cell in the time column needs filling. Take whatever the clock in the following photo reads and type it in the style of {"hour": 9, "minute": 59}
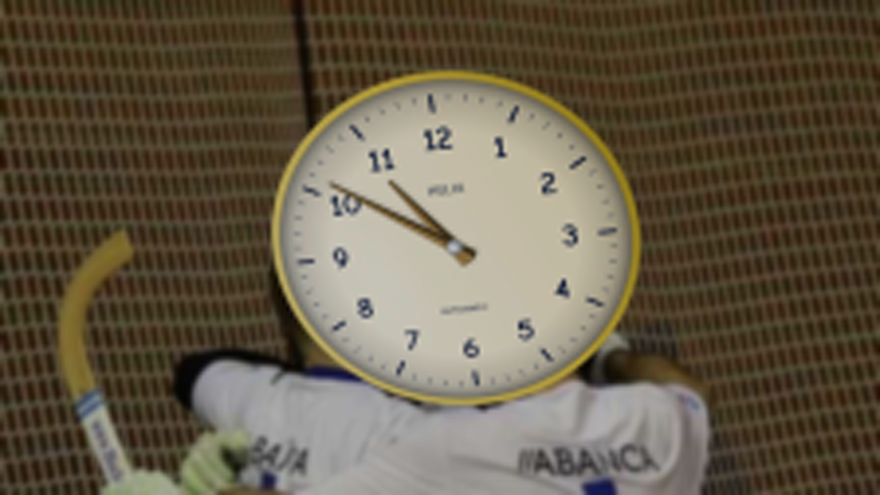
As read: {"hour": 10, "minute": 51}
